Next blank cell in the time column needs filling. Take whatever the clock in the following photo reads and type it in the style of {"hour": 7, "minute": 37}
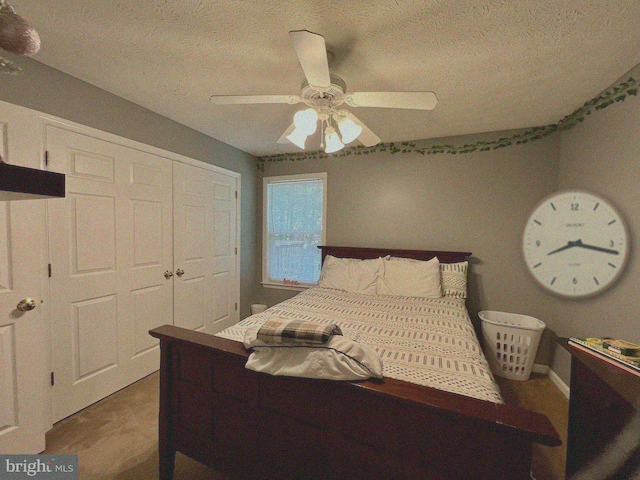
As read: {"hour": 8, "minute": 17}
